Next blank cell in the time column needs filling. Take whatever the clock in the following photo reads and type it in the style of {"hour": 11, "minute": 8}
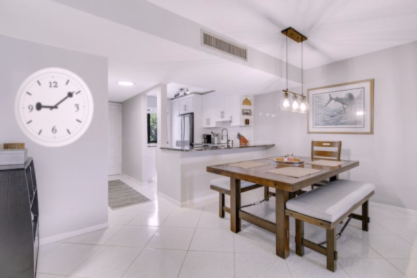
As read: {"hour": 9, "minute": 9}
